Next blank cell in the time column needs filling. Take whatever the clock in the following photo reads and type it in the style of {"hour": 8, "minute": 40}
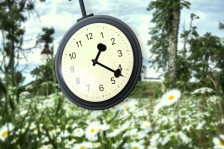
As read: {"hour": 1, "minute": 22}
